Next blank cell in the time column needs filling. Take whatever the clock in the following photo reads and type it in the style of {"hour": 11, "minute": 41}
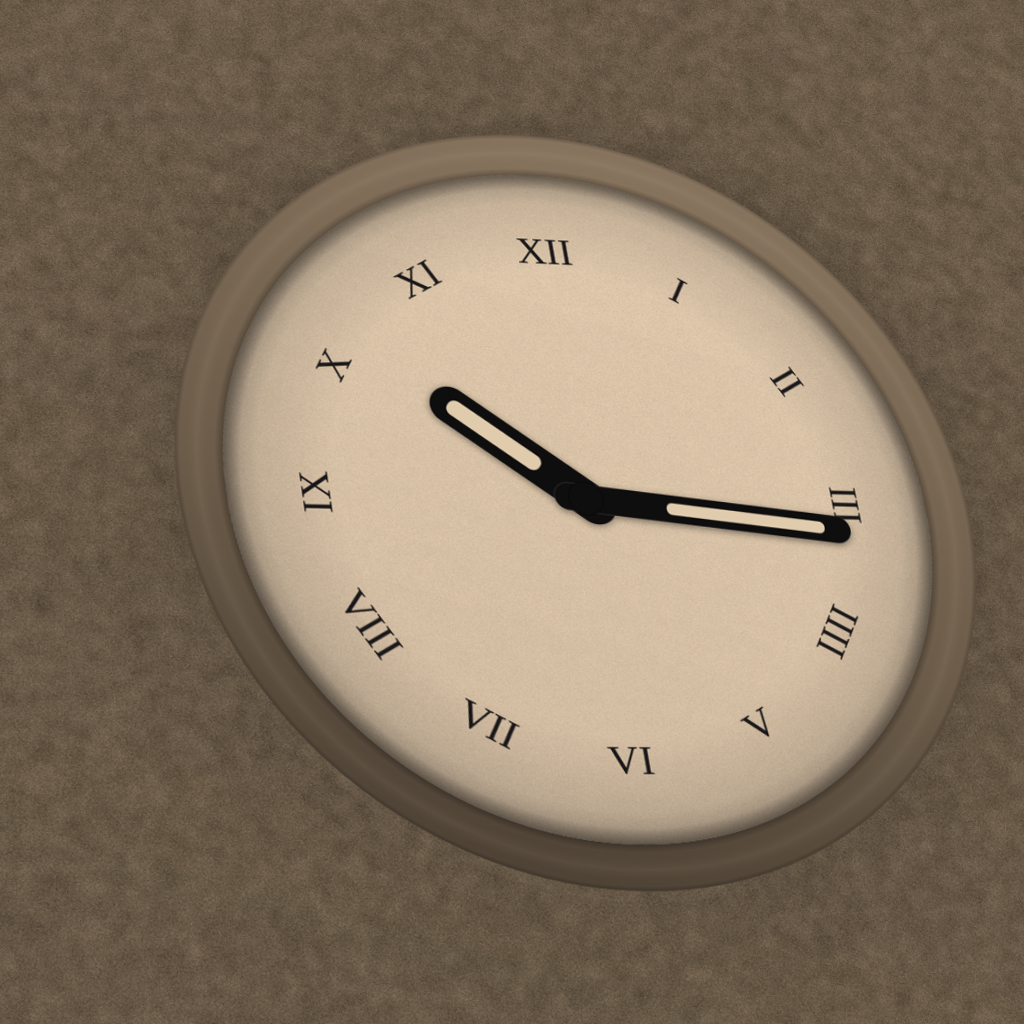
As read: {"hour": 10, "minute": 16}
